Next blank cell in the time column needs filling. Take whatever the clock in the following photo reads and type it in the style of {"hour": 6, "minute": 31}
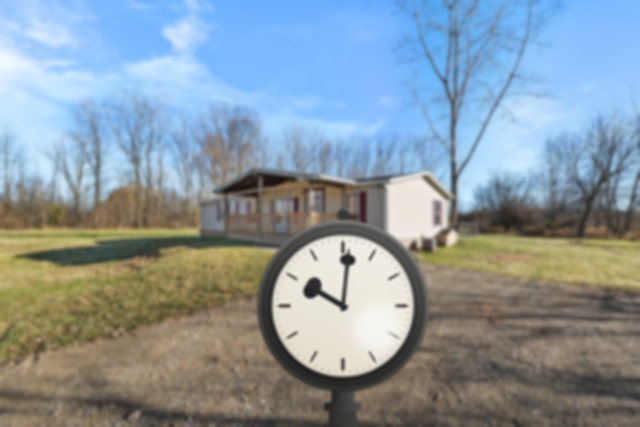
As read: {"hour": 10, "minute": 1}
